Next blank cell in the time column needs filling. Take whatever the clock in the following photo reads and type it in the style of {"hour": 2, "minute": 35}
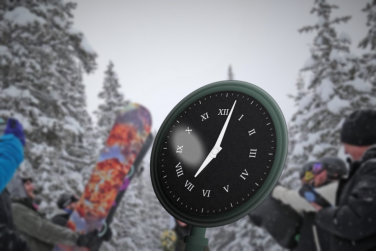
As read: {"hour": 7, "minute": 2}
